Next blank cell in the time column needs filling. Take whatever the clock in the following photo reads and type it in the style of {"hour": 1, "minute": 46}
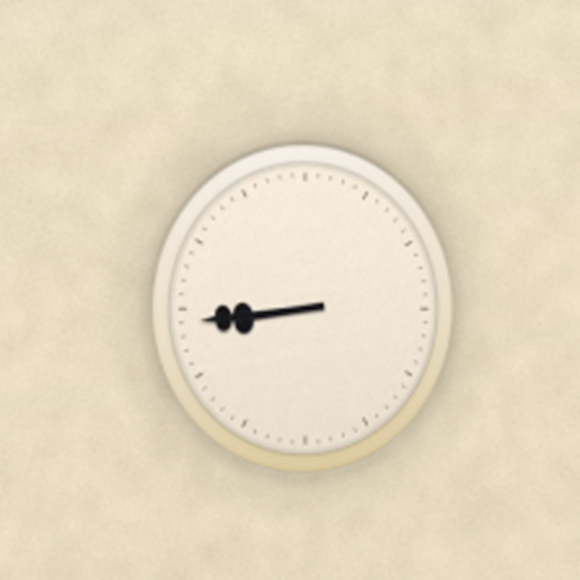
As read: {"hour": 8, "minute": 44}
